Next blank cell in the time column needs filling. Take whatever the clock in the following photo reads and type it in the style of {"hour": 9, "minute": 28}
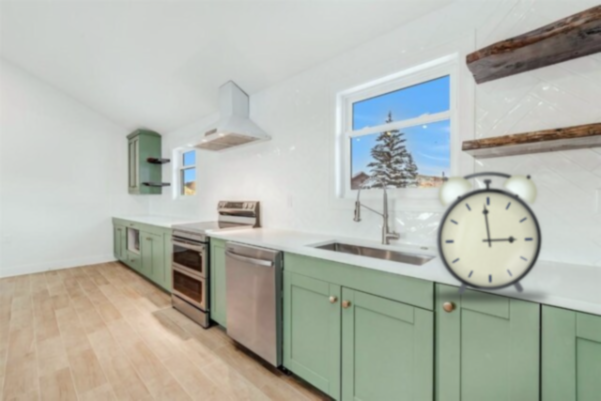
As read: {"hour": 2, "minute": 59}
